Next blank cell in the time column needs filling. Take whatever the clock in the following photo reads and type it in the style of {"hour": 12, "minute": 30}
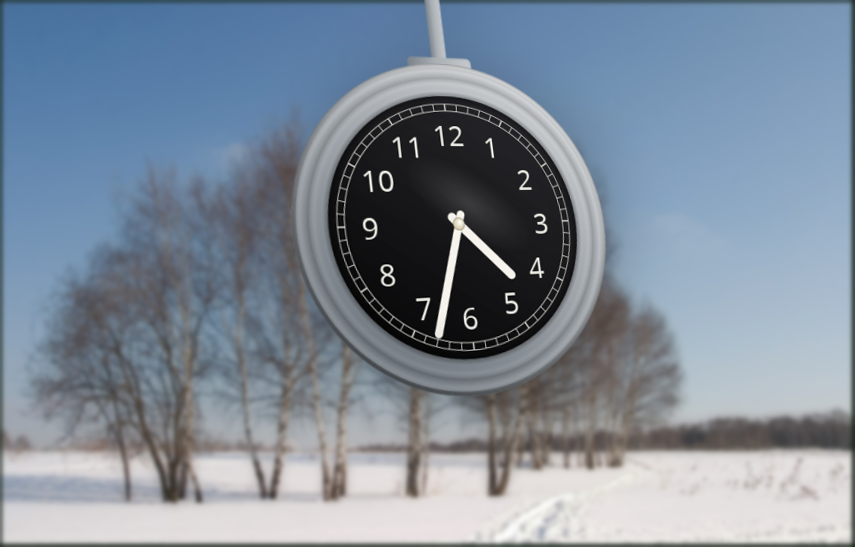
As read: {"hour": 4, "minute": 33}
